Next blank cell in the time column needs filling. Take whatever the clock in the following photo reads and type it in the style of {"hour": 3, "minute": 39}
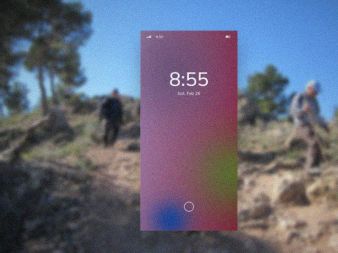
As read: {"hour": 8, "minute": 55}
